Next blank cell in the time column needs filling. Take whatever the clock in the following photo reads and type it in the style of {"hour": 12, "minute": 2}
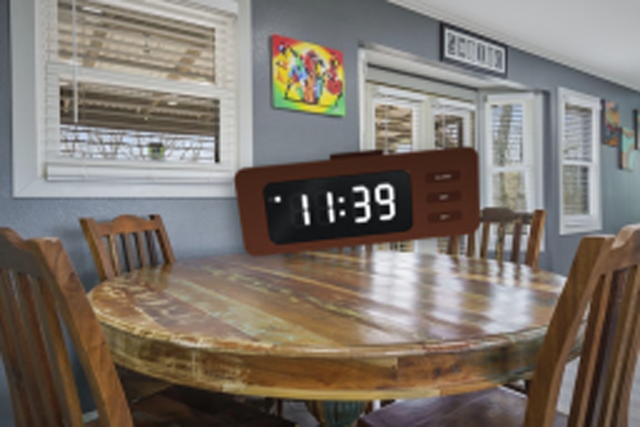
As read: {"hour": 11, "minute": 39}
